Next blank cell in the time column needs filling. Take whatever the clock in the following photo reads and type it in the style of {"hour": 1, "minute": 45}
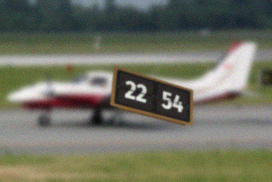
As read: {"hour": 22, "minute": 54}
